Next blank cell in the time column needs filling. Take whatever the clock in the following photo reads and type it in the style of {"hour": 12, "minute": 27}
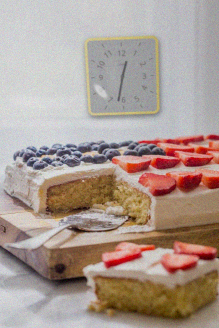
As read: {"hour": 12, "minute": 32}
